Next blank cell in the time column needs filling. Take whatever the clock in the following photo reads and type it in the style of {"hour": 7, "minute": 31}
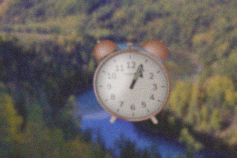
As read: {"hour": 1, "minute": 4}
